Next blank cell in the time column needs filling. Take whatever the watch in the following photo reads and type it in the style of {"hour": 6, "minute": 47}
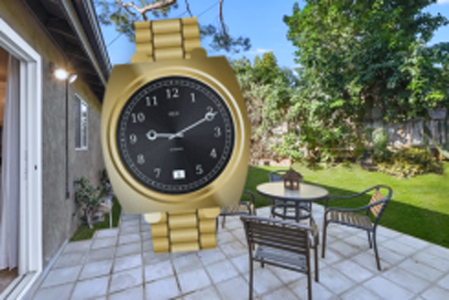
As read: {"hour": 9, "minute": 11}
